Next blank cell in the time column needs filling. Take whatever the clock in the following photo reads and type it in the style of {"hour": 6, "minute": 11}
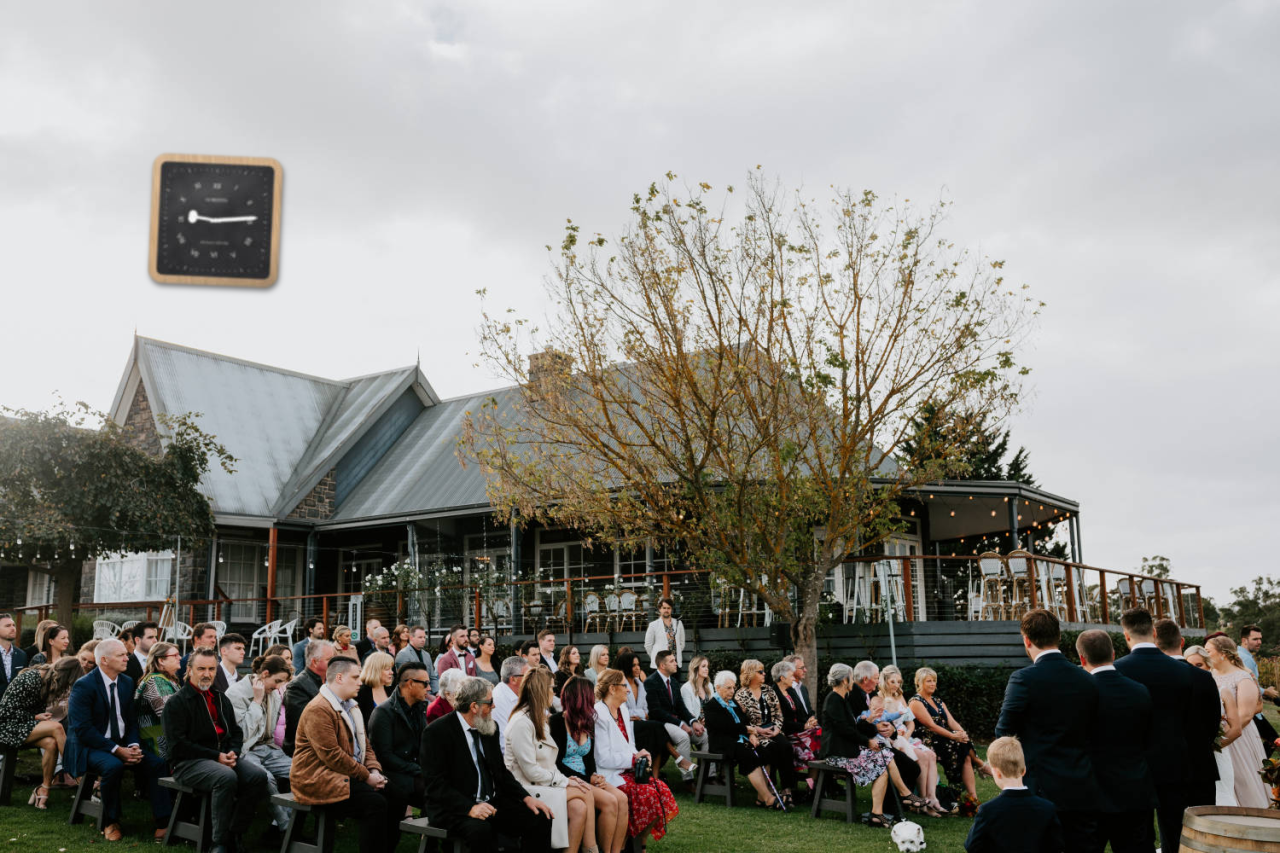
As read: {"hour": 9, "minute": 14}
